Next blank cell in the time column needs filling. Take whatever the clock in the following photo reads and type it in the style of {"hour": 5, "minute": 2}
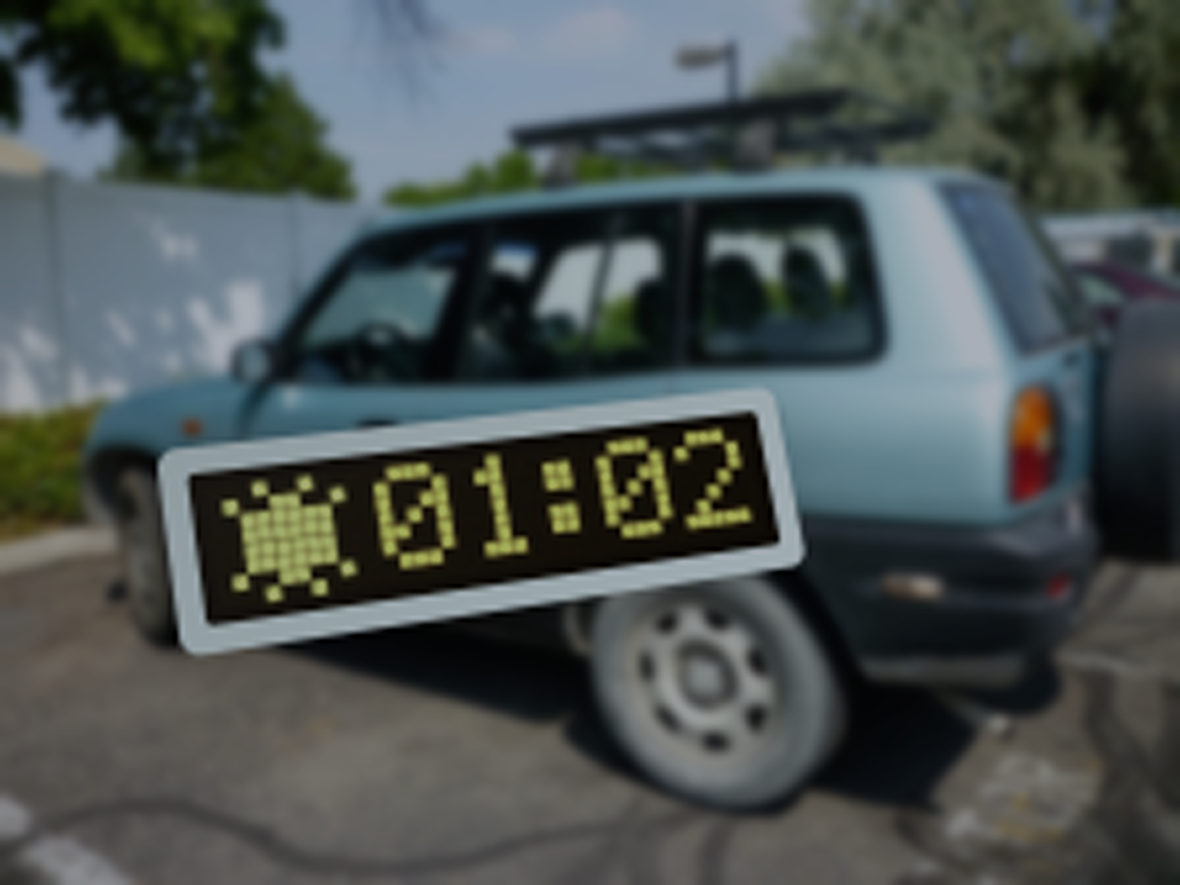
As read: {"hour": 1, "minute": 2}
